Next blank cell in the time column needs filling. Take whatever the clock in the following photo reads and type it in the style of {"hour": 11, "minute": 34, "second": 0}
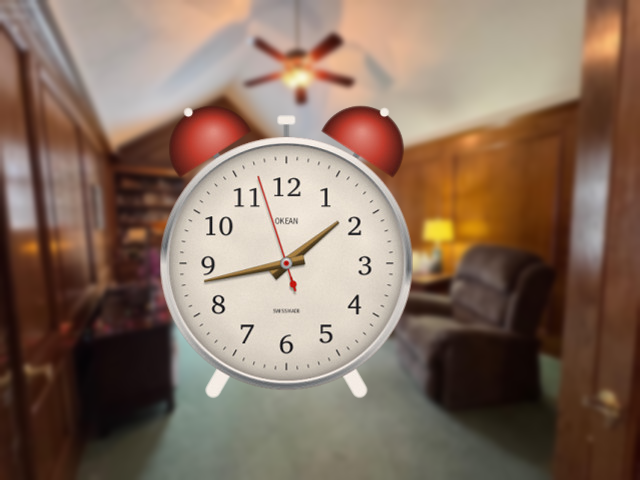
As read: {"hour": 1, "minute": 42, "second": 57}
